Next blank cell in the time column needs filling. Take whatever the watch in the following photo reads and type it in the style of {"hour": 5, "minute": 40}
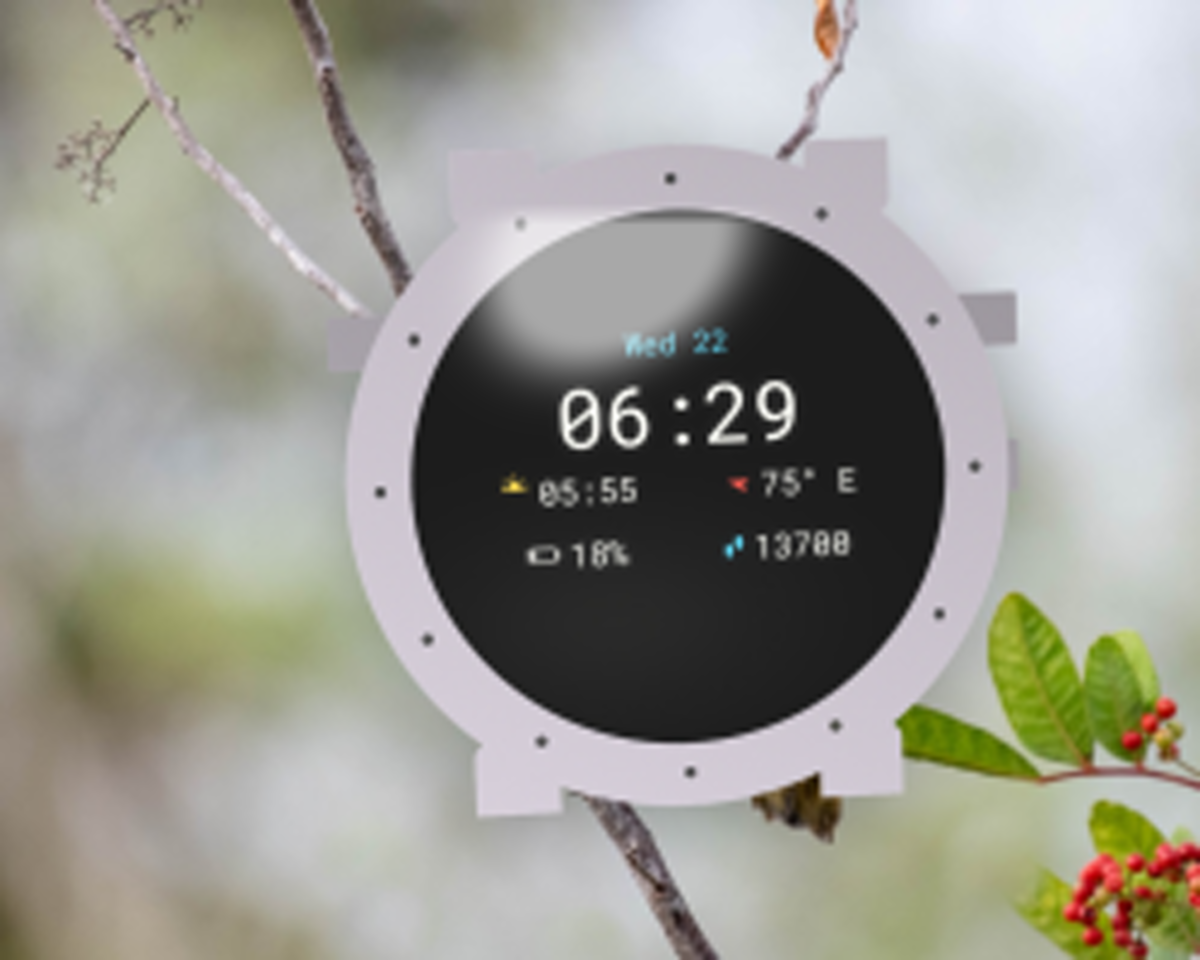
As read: {"hour": 6, "minute": 29}
